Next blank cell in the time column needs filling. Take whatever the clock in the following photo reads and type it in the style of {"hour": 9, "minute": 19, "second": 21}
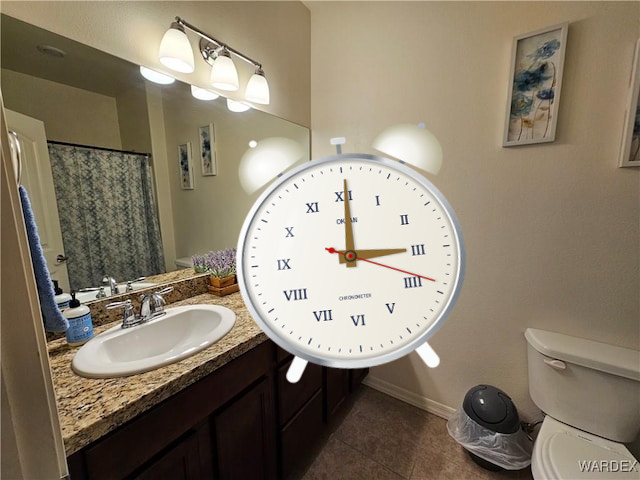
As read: {"hour": 3, "minute": 0, "second": 19}
